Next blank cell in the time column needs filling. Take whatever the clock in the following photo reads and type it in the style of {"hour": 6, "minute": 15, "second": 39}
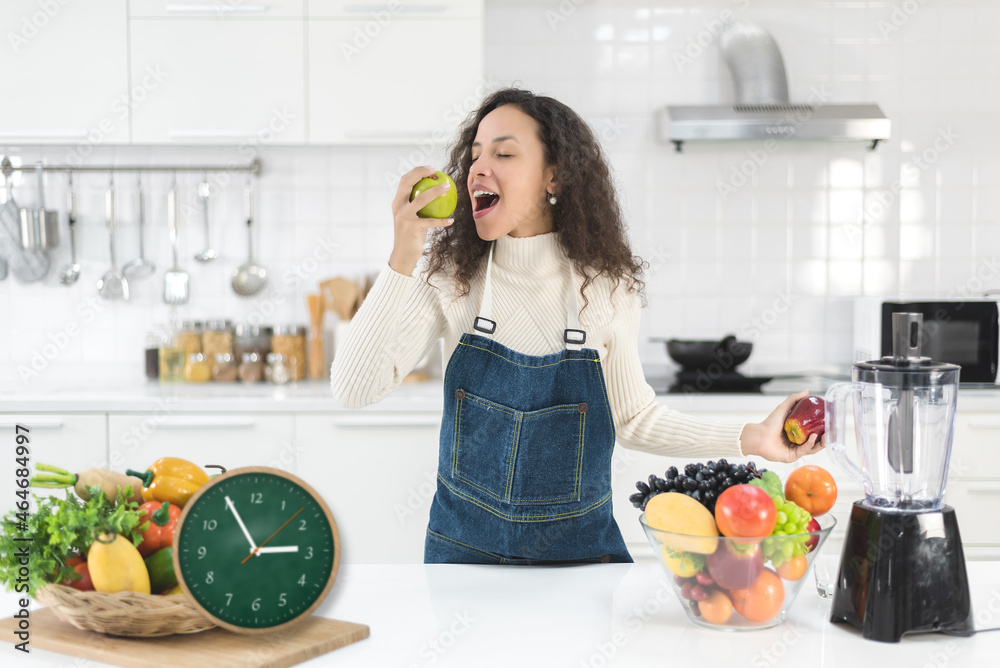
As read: {"hour": 2, "minute": 55, "second": 8}
